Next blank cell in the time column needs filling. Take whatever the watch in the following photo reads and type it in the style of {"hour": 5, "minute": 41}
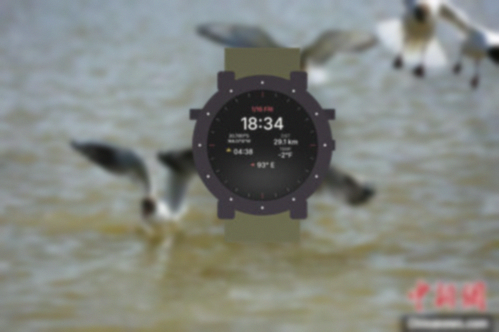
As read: {"hour": 18, "minute": 34}
